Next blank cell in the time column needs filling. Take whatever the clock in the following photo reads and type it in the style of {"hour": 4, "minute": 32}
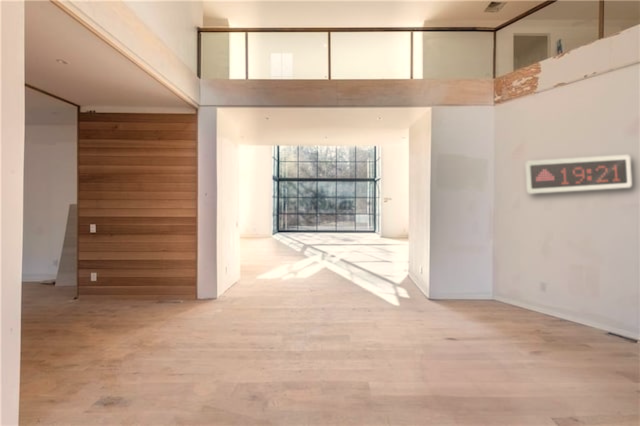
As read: {"hour": 19, "minute": 21}
